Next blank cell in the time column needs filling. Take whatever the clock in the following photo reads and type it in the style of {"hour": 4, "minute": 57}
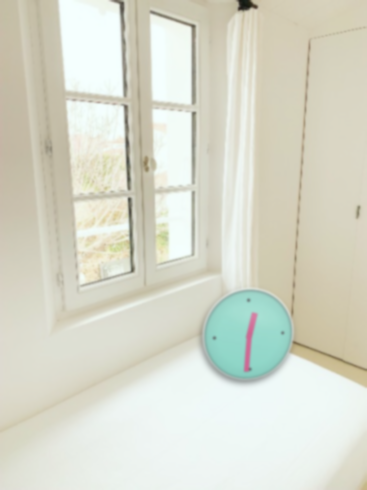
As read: {"hour": 12, "minute": 31}
